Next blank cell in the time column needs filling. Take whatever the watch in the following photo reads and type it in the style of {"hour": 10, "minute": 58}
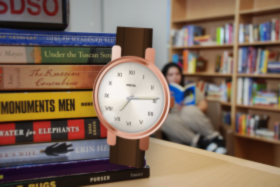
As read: {"hour": 7, "minute": 14}
